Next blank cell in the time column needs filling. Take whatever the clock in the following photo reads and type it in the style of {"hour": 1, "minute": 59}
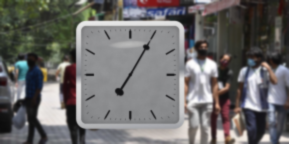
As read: {"hour": 7, "minute": 5}
